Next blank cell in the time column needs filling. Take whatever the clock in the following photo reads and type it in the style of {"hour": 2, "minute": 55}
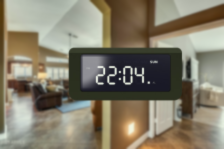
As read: {"hour": 22, "minute": 4}
